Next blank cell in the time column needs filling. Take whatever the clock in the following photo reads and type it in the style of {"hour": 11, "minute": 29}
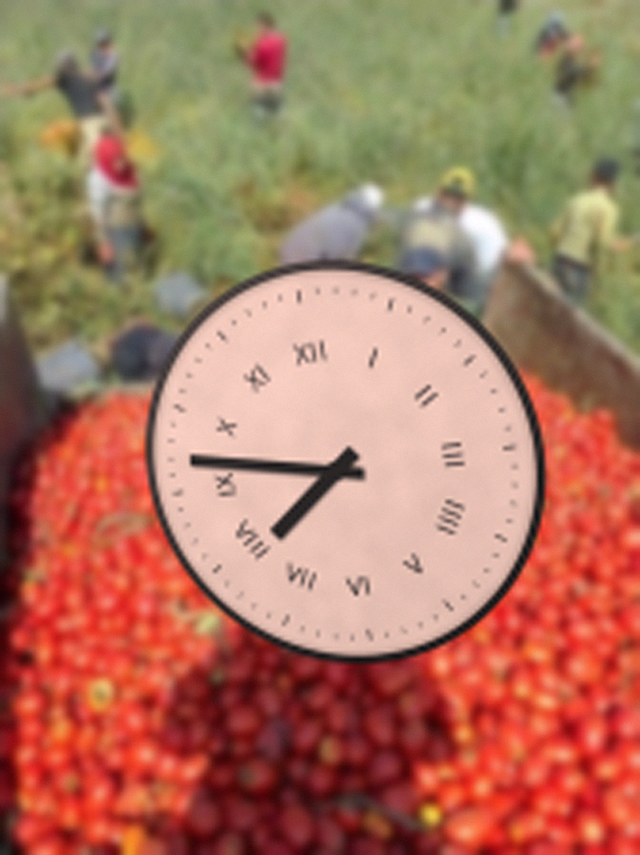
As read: {"hour": 7, "minute": 47}
